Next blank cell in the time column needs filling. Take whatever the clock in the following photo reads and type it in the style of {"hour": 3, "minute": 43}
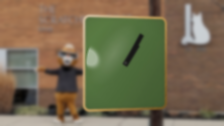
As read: {"hour": 1, "minute": 5}
